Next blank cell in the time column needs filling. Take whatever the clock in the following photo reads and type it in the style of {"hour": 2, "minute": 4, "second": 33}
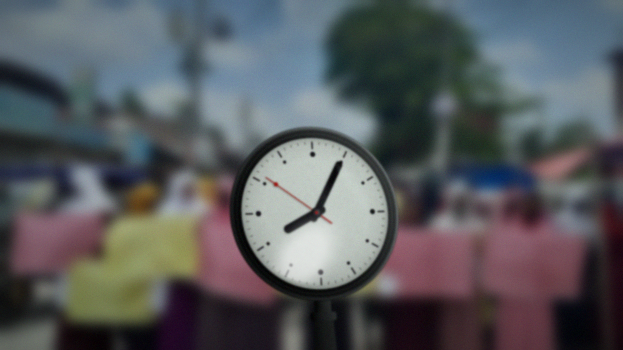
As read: {"hour": 8, "minute": 4, "second": 51}
